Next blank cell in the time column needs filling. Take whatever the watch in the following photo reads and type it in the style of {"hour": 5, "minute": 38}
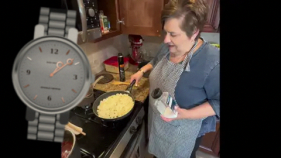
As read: {"hour": 1, "minute": 8}
